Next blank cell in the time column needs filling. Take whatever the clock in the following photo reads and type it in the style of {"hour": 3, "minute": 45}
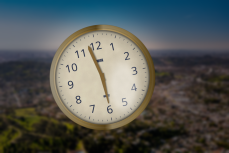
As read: {"hour": 5, "minute": 58}
